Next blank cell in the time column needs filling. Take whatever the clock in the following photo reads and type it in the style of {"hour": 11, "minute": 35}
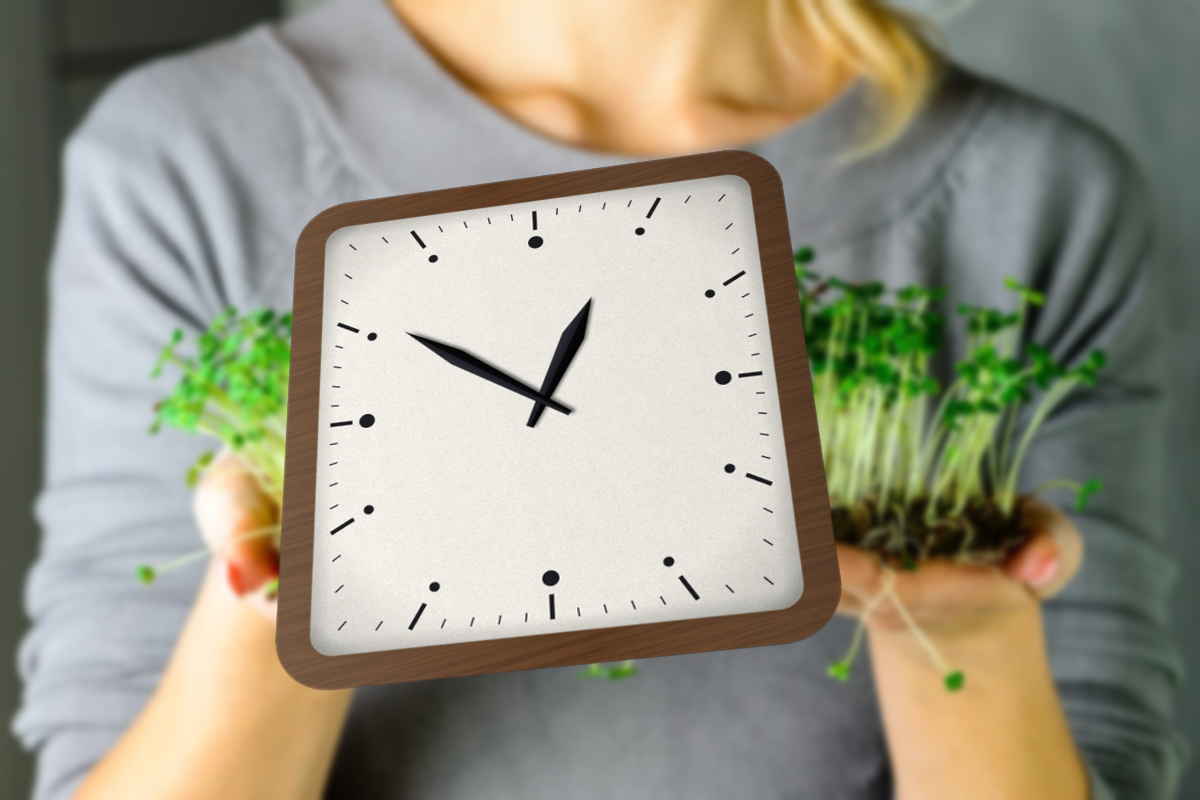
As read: {"hour": 12, "minute": 51}
